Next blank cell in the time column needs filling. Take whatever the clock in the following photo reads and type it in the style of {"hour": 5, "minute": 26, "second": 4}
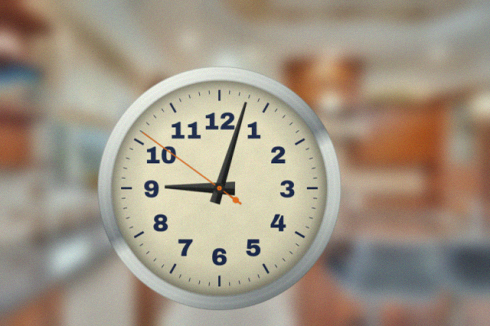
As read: {"hour": 9, "minute": 2, "second": 51}
